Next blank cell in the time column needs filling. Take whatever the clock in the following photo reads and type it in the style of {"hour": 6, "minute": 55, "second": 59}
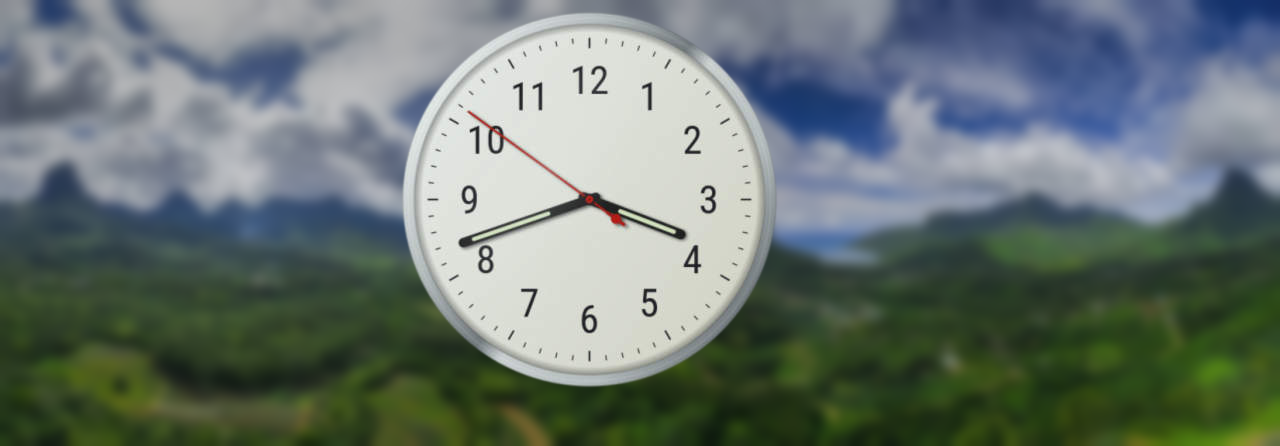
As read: {"hour": 3, "minute": 41, "second": 51}
